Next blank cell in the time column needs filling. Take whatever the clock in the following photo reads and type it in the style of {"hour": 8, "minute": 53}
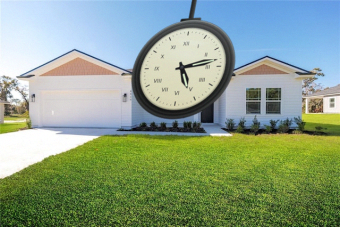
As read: {"hour": 5, "minute": 13}
